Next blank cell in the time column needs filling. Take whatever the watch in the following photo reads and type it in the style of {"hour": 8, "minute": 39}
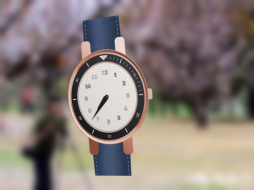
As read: {"hour": 7, "minute": 37}
